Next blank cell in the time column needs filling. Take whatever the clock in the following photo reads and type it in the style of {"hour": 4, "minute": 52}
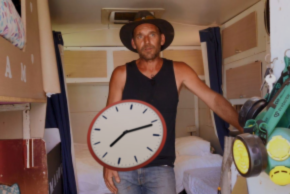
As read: {"hour": 7, "minute": 11}
